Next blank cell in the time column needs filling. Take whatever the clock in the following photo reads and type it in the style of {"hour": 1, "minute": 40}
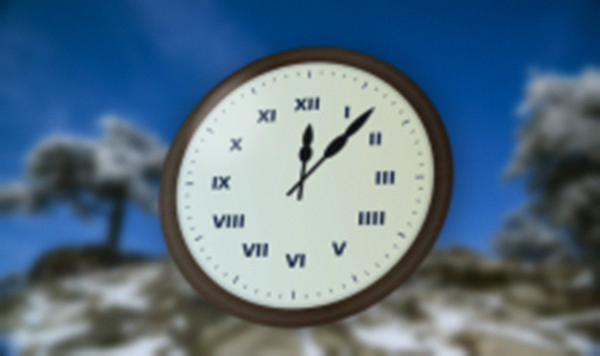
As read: {"hour": 12, "minute": 7}
